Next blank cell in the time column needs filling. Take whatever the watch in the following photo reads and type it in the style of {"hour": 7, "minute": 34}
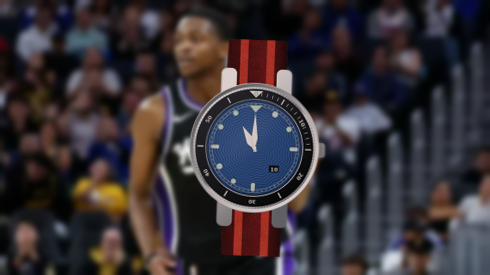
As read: {"hour": 11, "minute": 0}
